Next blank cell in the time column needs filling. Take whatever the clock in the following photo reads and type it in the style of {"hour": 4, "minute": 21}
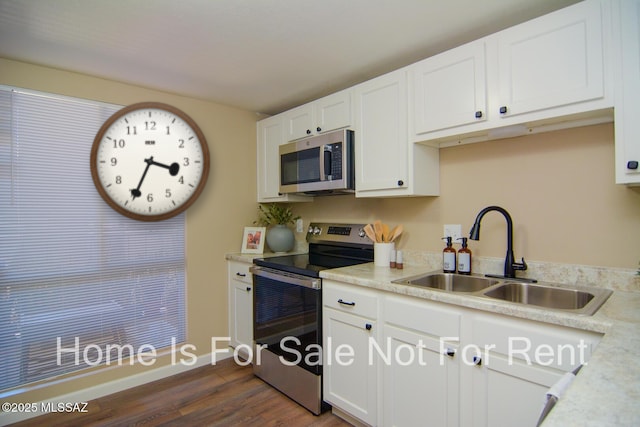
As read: {"hour": 3, "minute": 34}
